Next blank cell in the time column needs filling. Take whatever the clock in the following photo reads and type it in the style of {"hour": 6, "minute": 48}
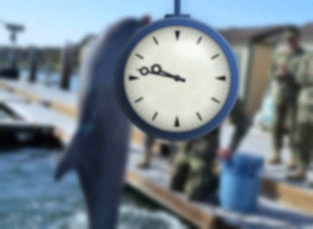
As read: {"hour": 9, "minute": 47}
